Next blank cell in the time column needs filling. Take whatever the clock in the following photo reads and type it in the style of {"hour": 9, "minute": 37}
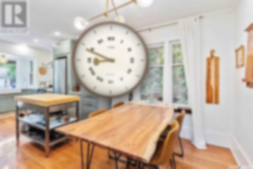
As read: {"hour": 8, "minute": 49}
